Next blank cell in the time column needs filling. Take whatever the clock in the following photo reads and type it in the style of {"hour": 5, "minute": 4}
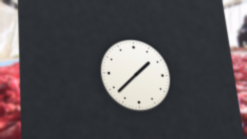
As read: {"hour": 1, "minute": 38}
